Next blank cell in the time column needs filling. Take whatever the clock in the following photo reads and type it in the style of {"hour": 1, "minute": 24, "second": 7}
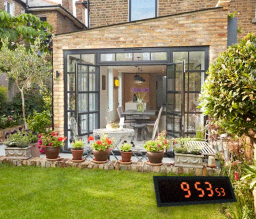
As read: {"hour": 9, "minute": 53, "second": 53}
